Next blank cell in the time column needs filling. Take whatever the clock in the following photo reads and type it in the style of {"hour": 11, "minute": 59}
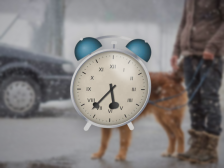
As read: {"hour": 5, "minute": 37}
